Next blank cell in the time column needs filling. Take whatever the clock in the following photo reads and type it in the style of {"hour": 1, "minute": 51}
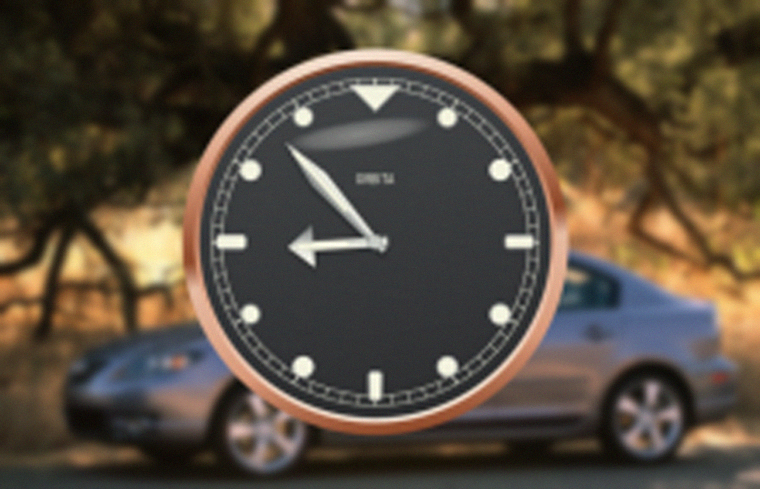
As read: {"hour": 8, "minute": 53}
